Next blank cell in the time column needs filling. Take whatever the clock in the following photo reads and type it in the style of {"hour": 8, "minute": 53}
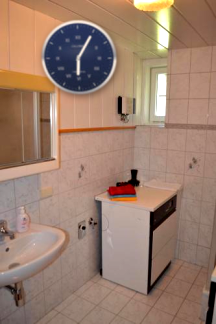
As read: {"hour": 6, "minute": 5}
